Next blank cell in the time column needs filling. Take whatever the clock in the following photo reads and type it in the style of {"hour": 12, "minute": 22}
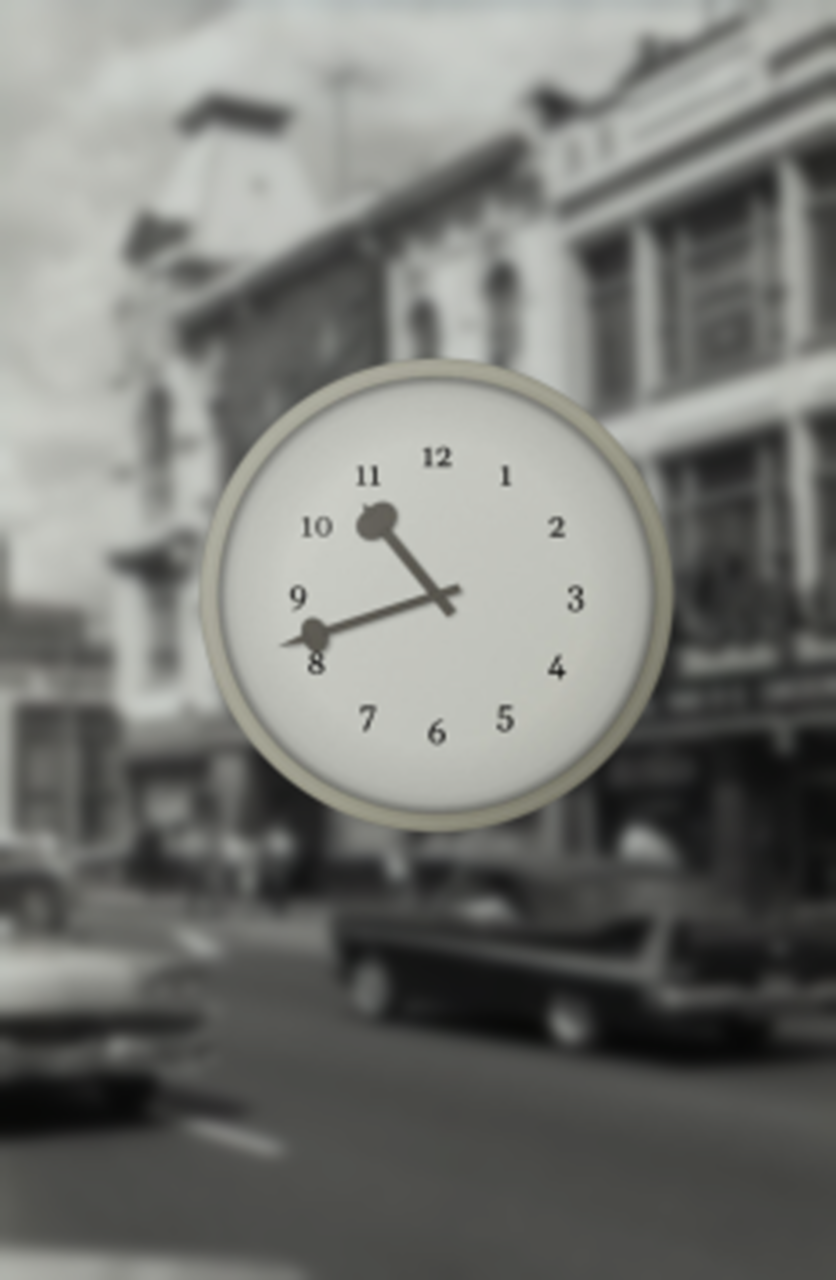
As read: {"hour": 10, "minute": 42}
